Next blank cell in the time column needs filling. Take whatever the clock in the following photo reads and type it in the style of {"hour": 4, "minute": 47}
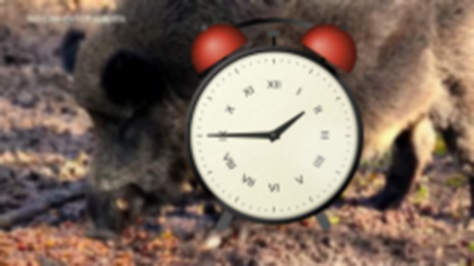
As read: {"hour": 1, "minute": 45}
